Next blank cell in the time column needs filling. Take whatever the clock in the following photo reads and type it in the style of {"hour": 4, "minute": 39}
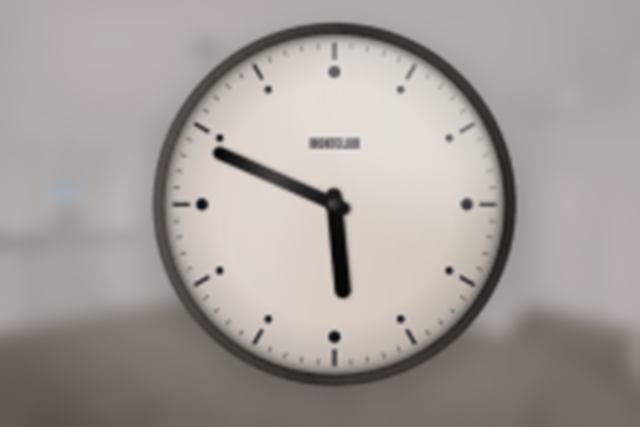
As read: {"hour": 5, "minute": 49}
